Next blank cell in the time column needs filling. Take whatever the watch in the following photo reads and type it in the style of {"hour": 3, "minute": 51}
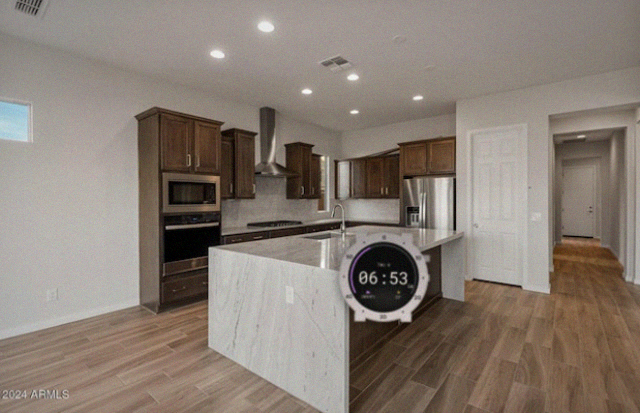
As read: {"hour": 6, "minute": 53}
